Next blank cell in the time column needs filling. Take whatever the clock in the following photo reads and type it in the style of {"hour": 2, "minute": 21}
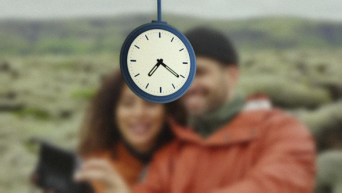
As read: {"hour": 7, "minute": 21}
